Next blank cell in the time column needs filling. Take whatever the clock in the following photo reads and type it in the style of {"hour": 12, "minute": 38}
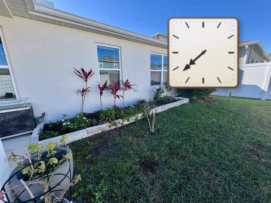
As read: {"hour": 7, "minute": 38}
